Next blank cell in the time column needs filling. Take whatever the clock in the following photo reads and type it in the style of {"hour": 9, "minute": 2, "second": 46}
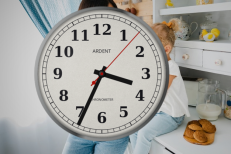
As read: {"hour": 3, "minute": 34, "second": 7}
